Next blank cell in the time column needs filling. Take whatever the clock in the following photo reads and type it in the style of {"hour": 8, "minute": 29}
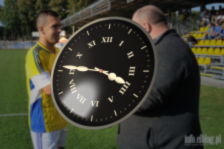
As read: {"hour": 3, "minute": 46}
